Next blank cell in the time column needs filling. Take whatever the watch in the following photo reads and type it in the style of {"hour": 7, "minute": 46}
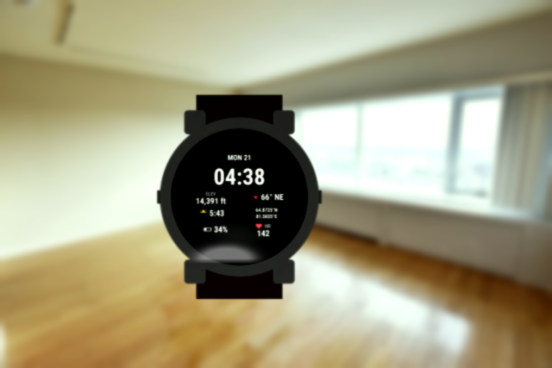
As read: {"hour": 4, "minute": 38}
